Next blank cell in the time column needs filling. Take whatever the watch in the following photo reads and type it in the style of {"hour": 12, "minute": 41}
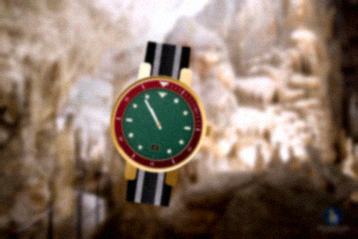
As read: {"hour": 10, "minute": 54}
